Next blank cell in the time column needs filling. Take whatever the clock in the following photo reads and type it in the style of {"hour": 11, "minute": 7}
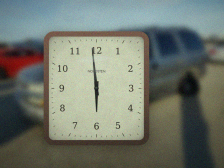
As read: {"hour": 5, "minute": 59}
